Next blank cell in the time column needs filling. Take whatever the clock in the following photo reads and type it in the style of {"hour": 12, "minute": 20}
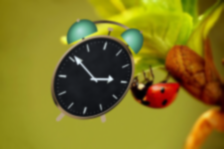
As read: {"hour": 2, "minute": 51}
